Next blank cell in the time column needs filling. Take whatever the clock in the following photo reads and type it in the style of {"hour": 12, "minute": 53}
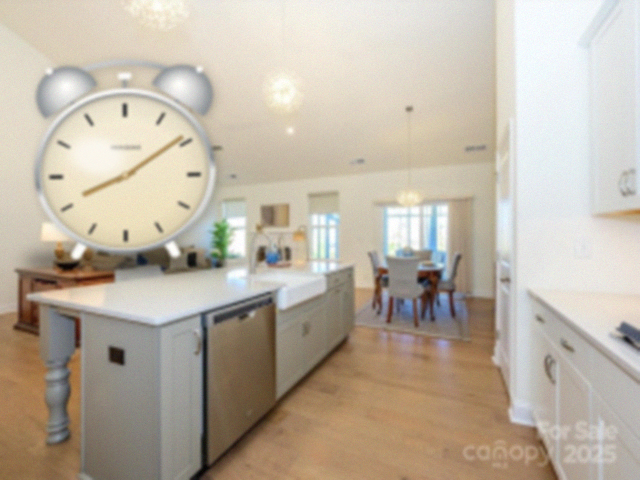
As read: {"hour": 8, "minute": 9}
